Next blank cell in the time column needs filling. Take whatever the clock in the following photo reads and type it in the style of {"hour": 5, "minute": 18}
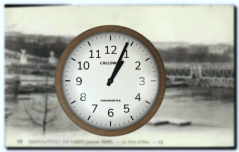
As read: {"hour": 1, "minute": 4}
